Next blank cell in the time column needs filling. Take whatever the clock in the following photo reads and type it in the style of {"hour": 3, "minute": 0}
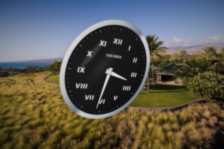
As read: {"hour": 3, "minute": 31}
